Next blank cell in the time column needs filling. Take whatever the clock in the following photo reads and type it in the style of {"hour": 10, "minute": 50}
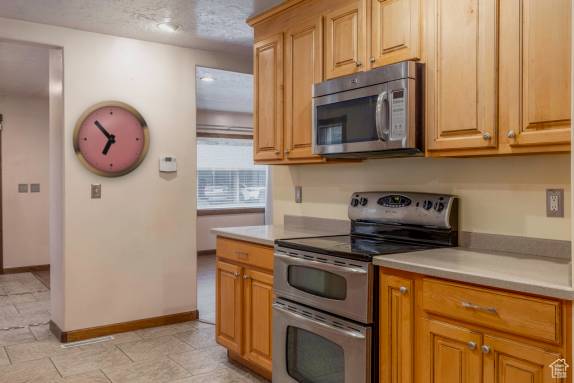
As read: {"hour": 6, "minute": 53}
